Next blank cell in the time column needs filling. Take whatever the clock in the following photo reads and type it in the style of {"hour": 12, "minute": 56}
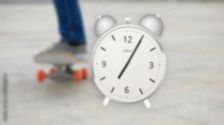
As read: {"hour": 7, "minute": 5}
